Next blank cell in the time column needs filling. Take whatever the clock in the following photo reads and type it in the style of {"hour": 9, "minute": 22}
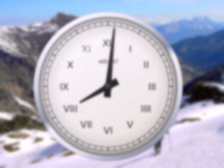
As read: {"hour": 8, "minute": 1}
